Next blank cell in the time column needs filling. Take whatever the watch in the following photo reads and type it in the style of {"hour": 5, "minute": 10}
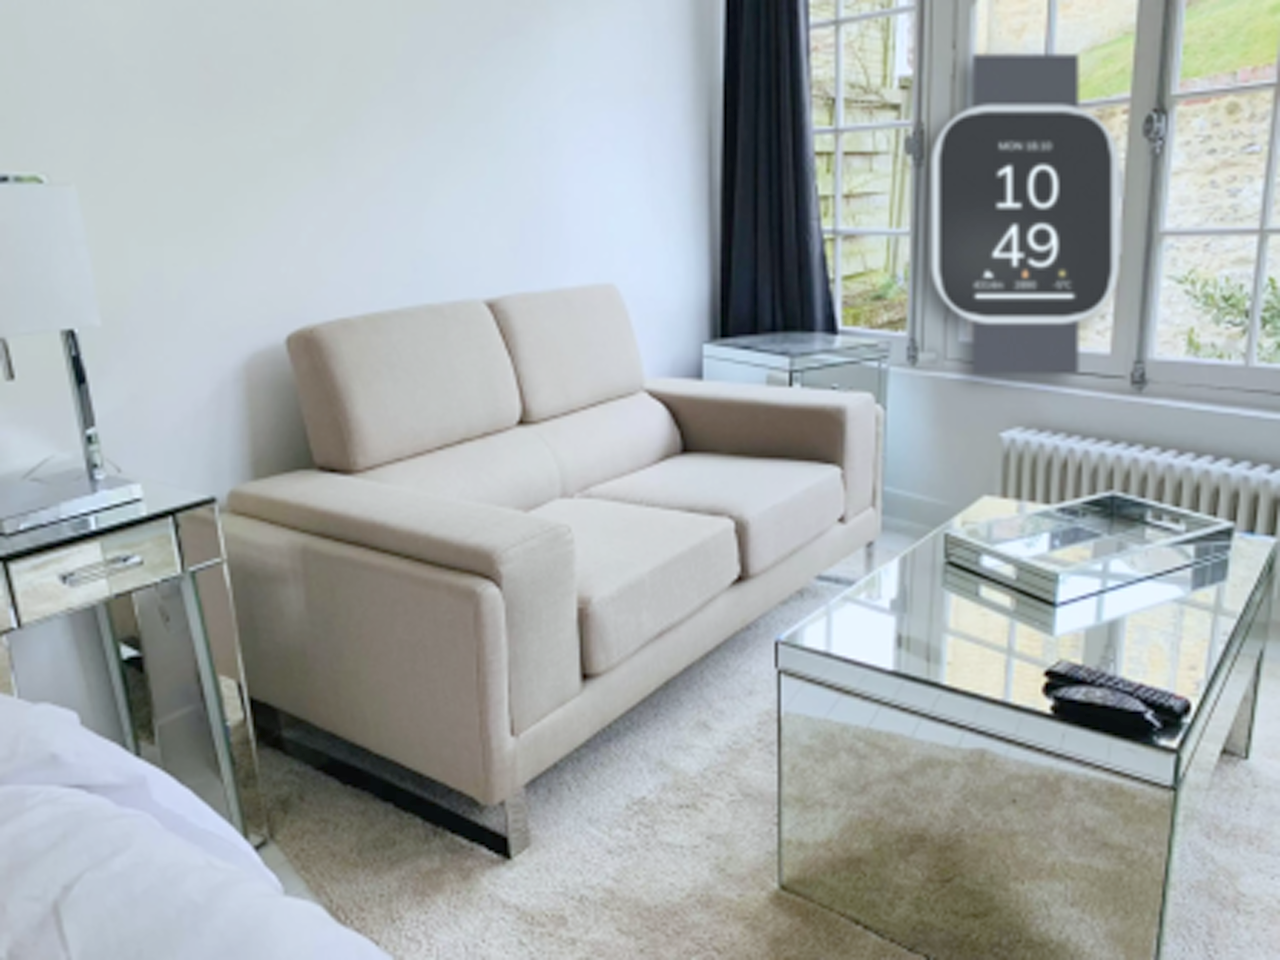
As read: {"hour": 10, "minute": 49}
